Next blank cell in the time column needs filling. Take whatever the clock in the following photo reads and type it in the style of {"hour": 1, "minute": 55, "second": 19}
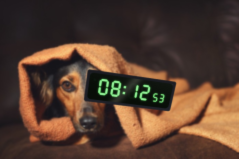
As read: {"hour": 8, "minute": 12, "second": 53}
